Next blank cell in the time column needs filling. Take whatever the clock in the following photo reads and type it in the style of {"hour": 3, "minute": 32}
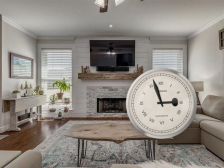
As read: {"hour": 2, "minute": 57}
